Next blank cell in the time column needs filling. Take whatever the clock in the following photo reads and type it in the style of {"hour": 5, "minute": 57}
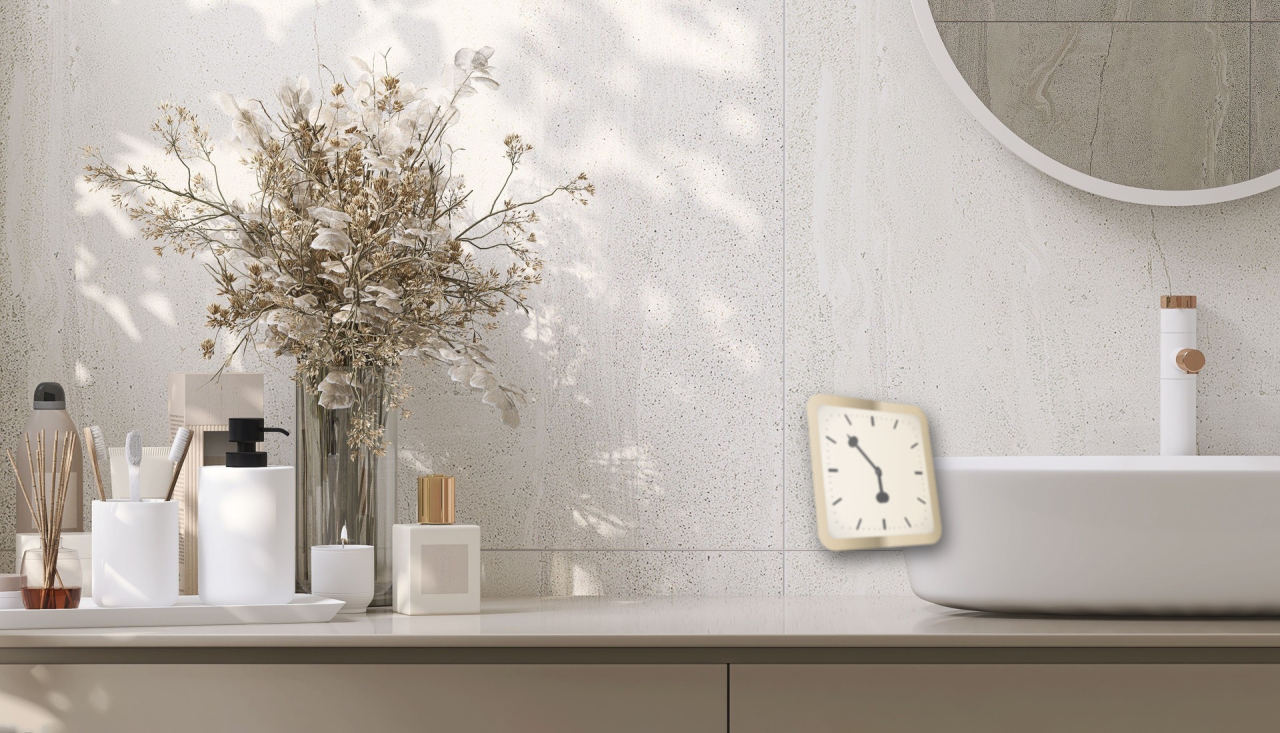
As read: {"hour": 5, "minute": 53}
